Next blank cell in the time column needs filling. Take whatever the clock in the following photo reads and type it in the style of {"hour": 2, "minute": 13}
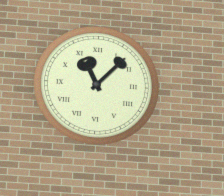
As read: {"hour": 11, "minute": 7}
